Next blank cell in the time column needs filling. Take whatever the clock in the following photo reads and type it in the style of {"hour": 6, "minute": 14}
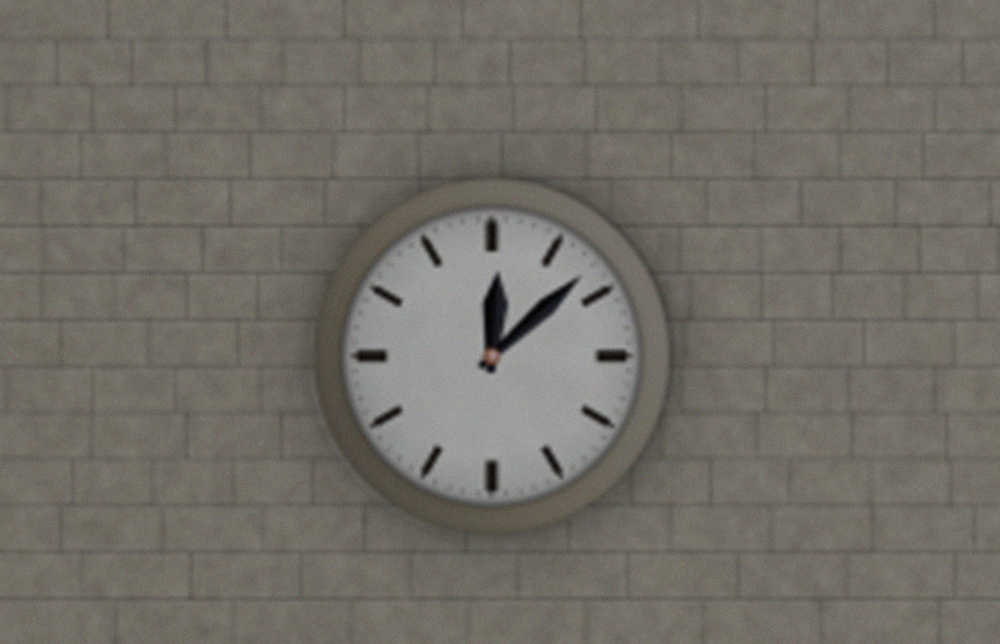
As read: {"hour": 12, "minute": 8}
